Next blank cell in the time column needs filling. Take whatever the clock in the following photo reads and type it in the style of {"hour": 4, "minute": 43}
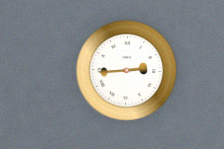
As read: {"hour": 2, "minute": 44}
